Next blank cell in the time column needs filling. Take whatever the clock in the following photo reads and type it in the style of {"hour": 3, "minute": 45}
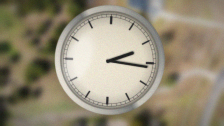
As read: {"hour": 2, "minute": 16}
